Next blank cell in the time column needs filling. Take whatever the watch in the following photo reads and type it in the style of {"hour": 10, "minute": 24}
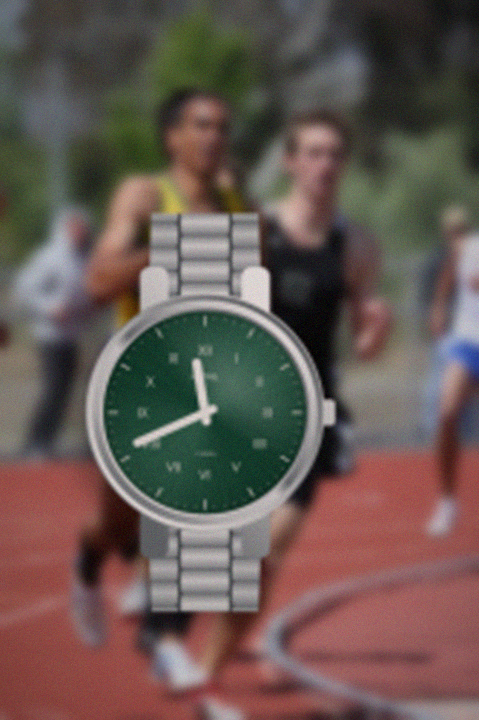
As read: {"hour": 11, "minute": 41}
